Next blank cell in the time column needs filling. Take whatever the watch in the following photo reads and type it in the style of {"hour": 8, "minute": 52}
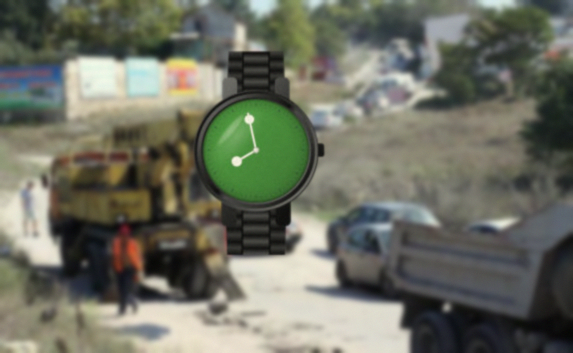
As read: {"hour": 7, "minute": 58}
